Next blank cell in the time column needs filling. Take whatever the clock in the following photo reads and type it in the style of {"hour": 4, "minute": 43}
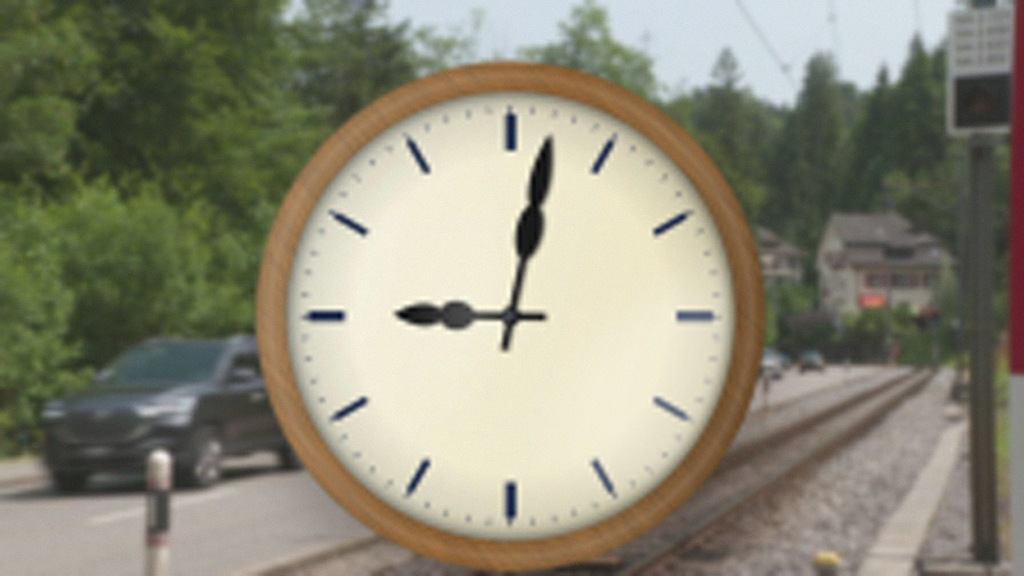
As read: {"hour": 9, "minute": 2}
